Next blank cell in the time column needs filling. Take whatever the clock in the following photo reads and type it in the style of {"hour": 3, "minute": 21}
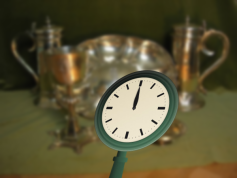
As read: {"hour": 12, "minute": 0}
